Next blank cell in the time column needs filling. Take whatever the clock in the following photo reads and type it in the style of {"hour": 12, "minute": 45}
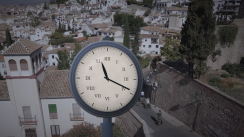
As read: {"hour": 11, "minute": 19}
